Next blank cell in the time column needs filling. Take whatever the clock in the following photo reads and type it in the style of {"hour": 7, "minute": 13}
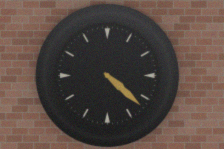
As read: {"hour": 4, "minute": 22}
